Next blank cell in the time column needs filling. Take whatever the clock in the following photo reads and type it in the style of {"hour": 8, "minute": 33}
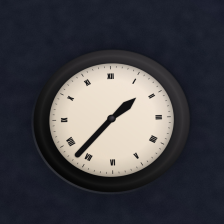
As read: {"hour": 1, "minute": 37}
